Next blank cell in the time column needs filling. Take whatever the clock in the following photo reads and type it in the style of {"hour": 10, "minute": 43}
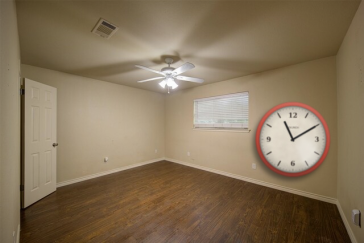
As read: {"hour": 11, "minute": 10}
